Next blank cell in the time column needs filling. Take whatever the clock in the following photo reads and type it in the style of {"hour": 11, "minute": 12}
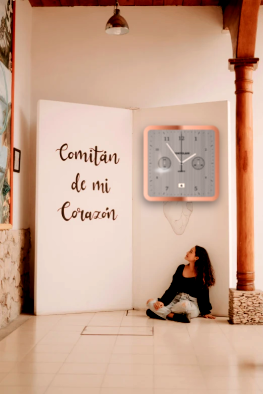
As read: {"hour": 1, "minute": 54}
